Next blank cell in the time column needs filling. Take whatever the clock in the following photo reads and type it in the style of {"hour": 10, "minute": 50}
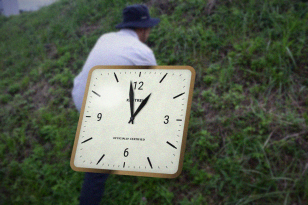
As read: {"hour": 12, "minute": 58}
